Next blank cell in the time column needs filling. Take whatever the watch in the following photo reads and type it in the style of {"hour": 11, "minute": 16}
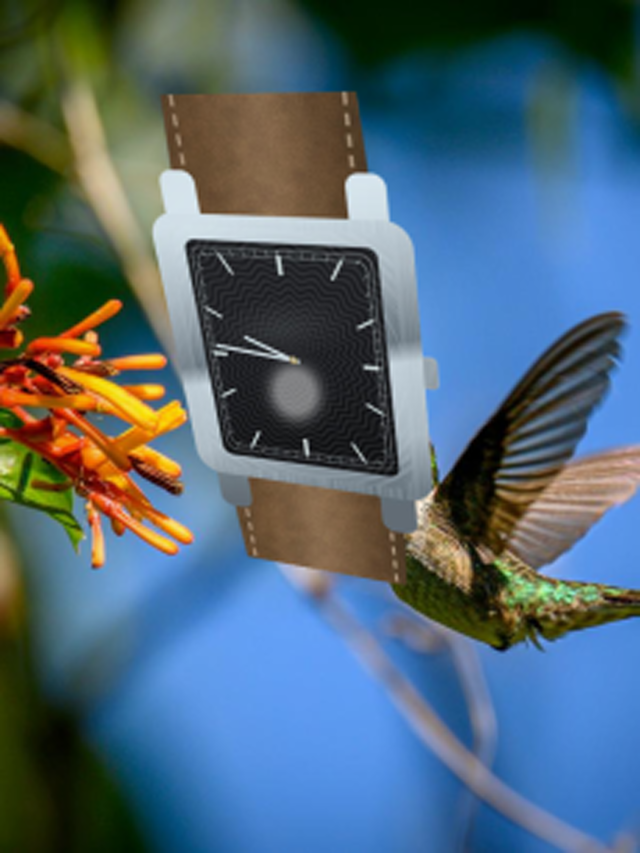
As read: {"hour": 9, "minute": 46}
